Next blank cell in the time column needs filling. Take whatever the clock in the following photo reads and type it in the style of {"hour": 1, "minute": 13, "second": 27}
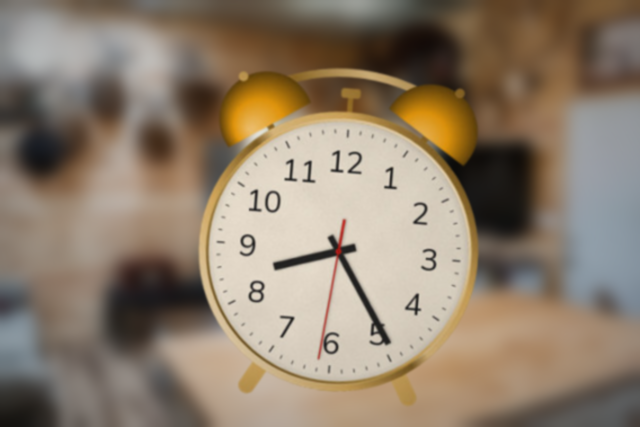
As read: {"hour": 8, "minute": 24, "second": 31}
